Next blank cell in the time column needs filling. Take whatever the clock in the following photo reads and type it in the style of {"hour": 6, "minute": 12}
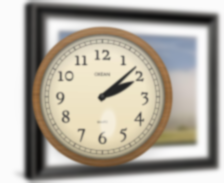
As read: {"hour": 2, "minute": 8}
